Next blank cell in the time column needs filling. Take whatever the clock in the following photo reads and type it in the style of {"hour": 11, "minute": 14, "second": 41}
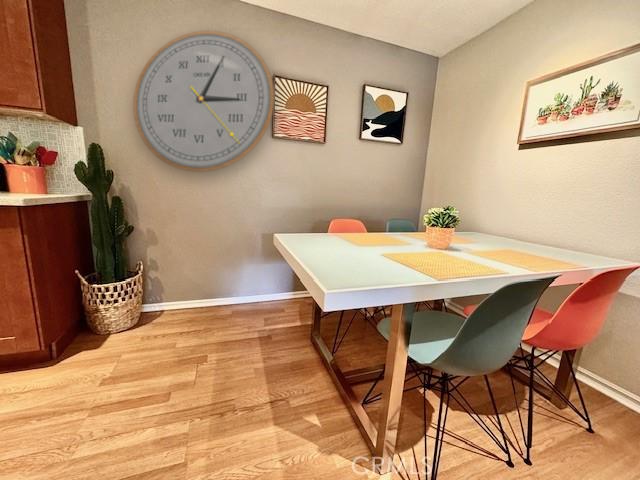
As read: {"hour": 3, "minute": 4, "second": 23}
